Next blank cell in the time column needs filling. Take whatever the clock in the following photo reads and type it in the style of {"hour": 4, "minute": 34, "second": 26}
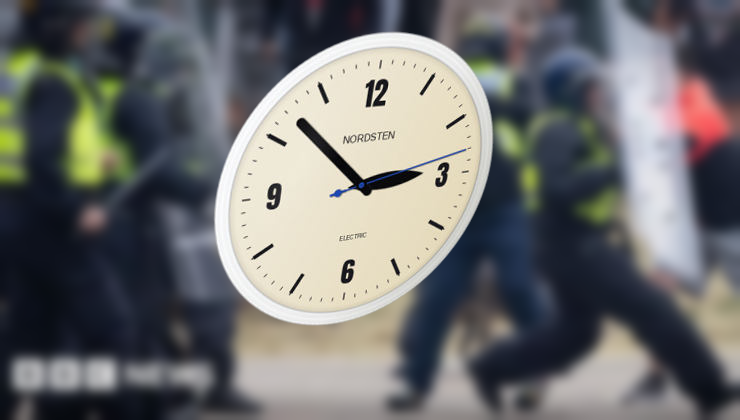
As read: {"hour": 2, "minute": 52, "second": 13}
